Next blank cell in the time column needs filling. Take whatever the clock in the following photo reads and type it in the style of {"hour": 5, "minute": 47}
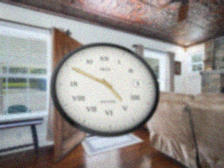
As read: {"hour": 4, "minute": 50}
